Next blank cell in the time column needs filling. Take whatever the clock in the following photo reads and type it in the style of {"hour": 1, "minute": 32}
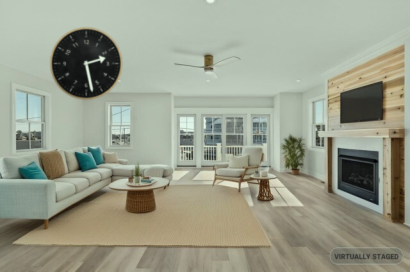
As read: {"hour": 2, "minute": 28}
